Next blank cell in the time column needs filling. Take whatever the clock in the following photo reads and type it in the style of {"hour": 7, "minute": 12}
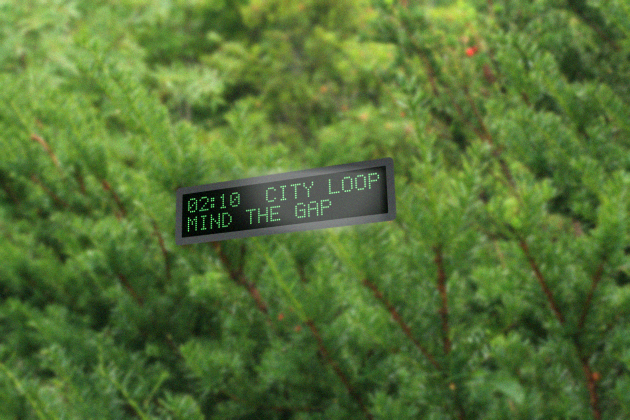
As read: {"hour": 2, "minute": 10}
